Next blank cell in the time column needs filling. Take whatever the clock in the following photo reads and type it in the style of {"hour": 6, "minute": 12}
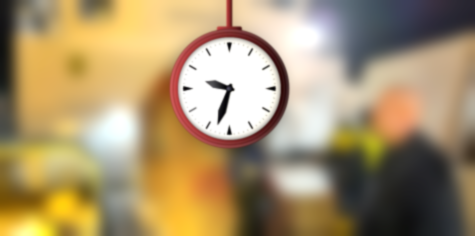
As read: {"hour": 9, "minute": 33}
